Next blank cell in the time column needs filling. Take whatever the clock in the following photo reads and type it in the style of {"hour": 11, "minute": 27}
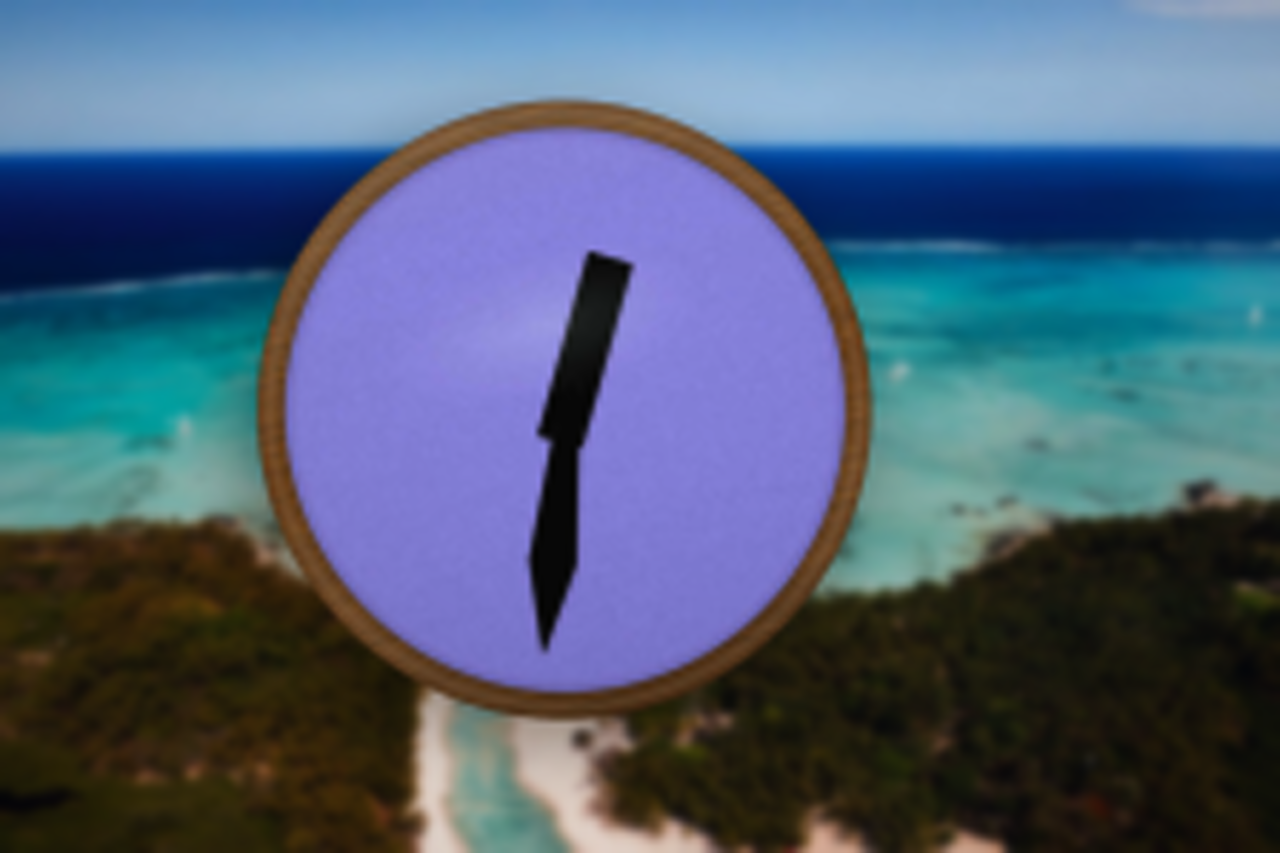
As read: {"hour": 12, "minute": 31}
